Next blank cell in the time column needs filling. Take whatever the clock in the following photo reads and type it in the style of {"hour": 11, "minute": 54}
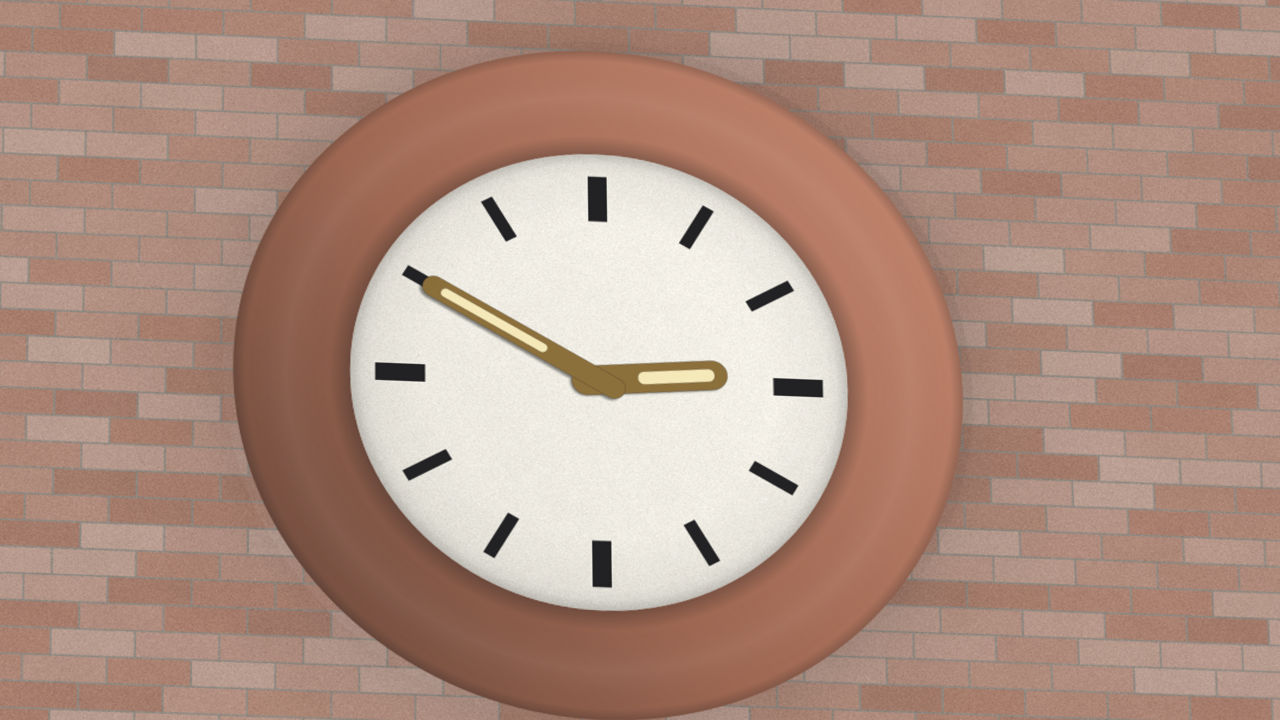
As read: {"hour": 2, "minute": 50}
